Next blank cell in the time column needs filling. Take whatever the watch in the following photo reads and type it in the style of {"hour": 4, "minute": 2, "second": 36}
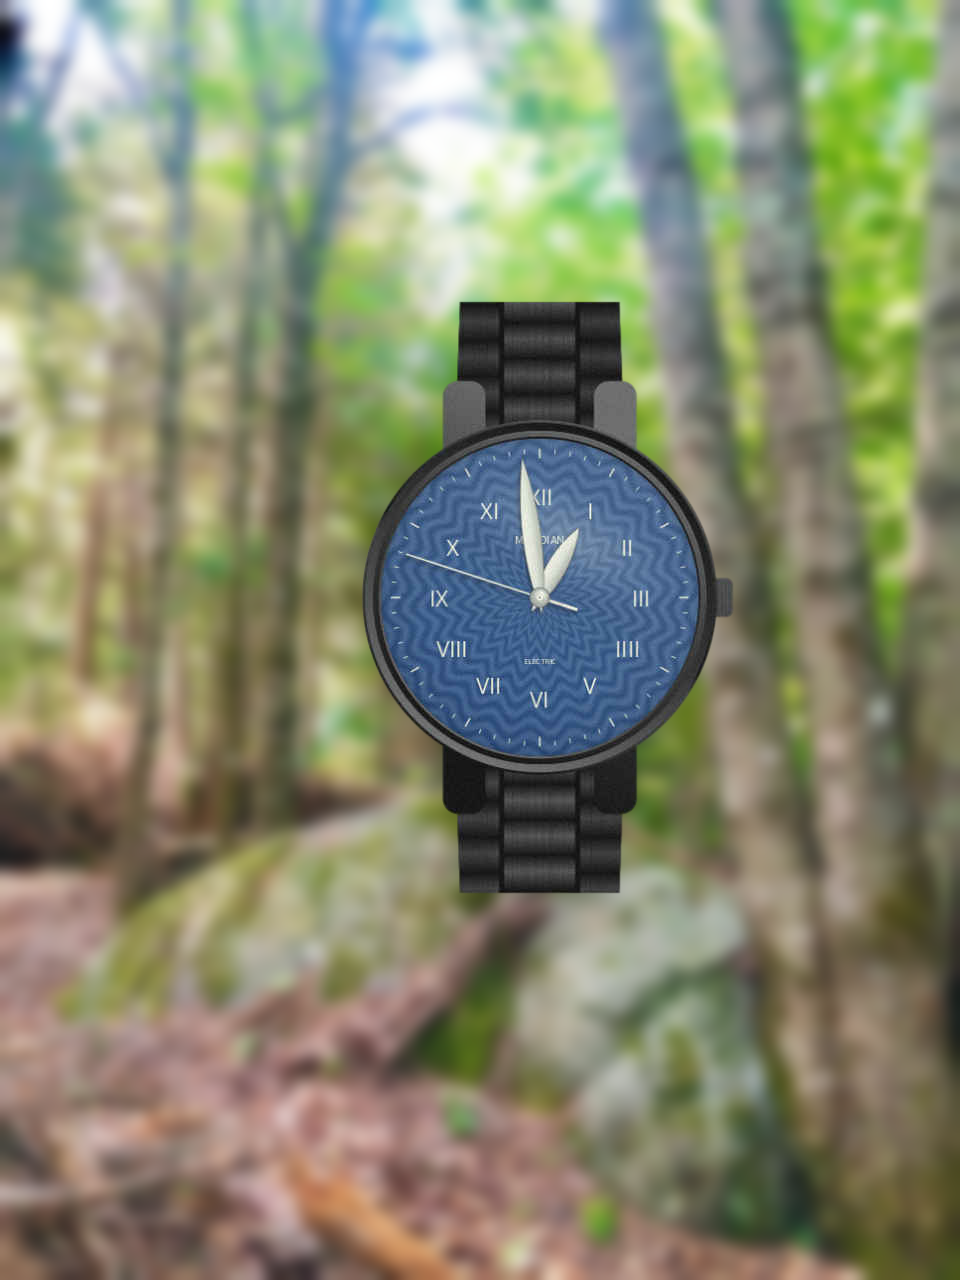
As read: {"hour": 12, "minute": 58, "second": 48}
